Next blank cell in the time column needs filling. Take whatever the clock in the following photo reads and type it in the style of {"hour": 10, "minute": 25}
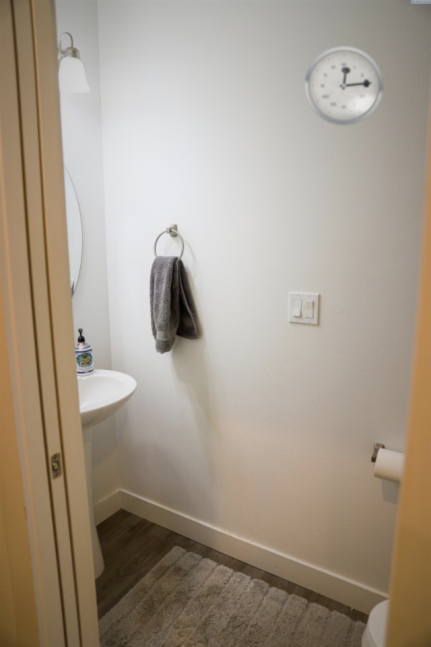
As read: {"hour": 12, "minute": 14}
